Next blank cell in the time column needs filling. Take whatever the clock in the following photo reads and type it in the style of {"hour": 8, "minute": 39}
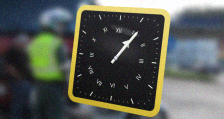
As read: {"hour": 1, "minute": 6}
